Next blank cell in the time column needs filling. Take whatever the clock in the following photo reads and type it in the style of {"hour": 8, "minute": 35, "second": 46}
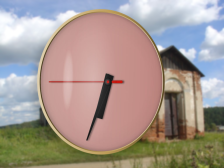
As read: {"hour": 6, "minute": 33, "second": 45}
